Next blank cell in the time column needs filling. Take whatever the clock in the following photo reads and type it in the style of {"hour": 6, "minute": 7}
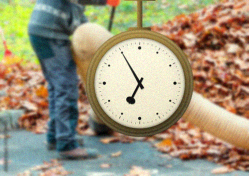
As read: {"hour": 6, "minute": 55}
